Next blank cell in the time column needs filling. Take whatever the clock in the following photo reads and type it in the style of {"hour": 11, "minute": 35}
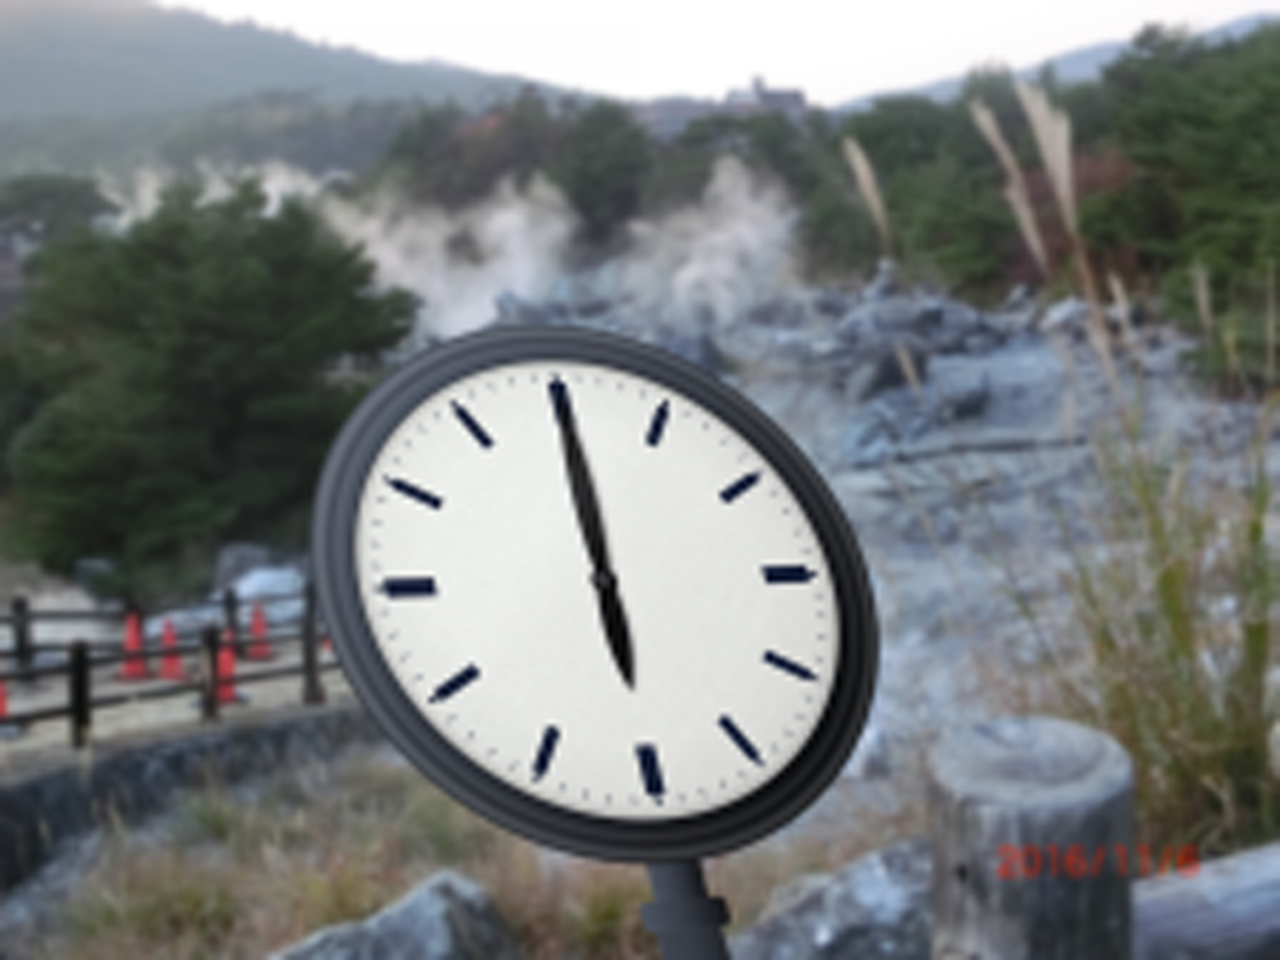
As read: {"hour": 6, "minute": 0}
